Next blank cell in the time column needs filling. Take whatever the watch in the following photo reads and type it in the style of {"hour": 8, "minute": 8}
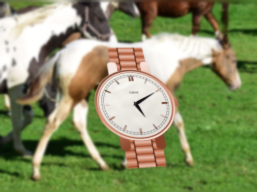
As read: {"hour": 5, "minute": 10}
